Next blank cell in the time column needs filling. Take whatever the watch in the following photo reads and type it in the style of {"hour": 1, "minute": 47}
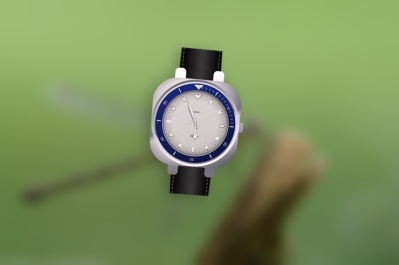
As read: {"hour": 5, "minute": 56}
